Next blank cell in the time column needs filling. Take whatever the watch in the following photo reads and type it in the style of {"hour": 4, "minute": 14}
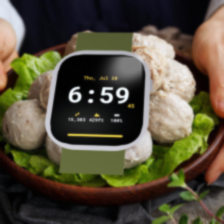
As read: {"hour": 6, "minute": 59}
